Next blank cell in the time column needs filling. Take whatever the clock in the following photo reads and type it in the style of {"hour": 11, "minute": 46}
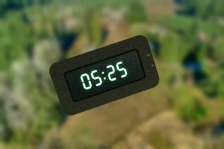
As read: {"hour": 5, "minute": 25}
